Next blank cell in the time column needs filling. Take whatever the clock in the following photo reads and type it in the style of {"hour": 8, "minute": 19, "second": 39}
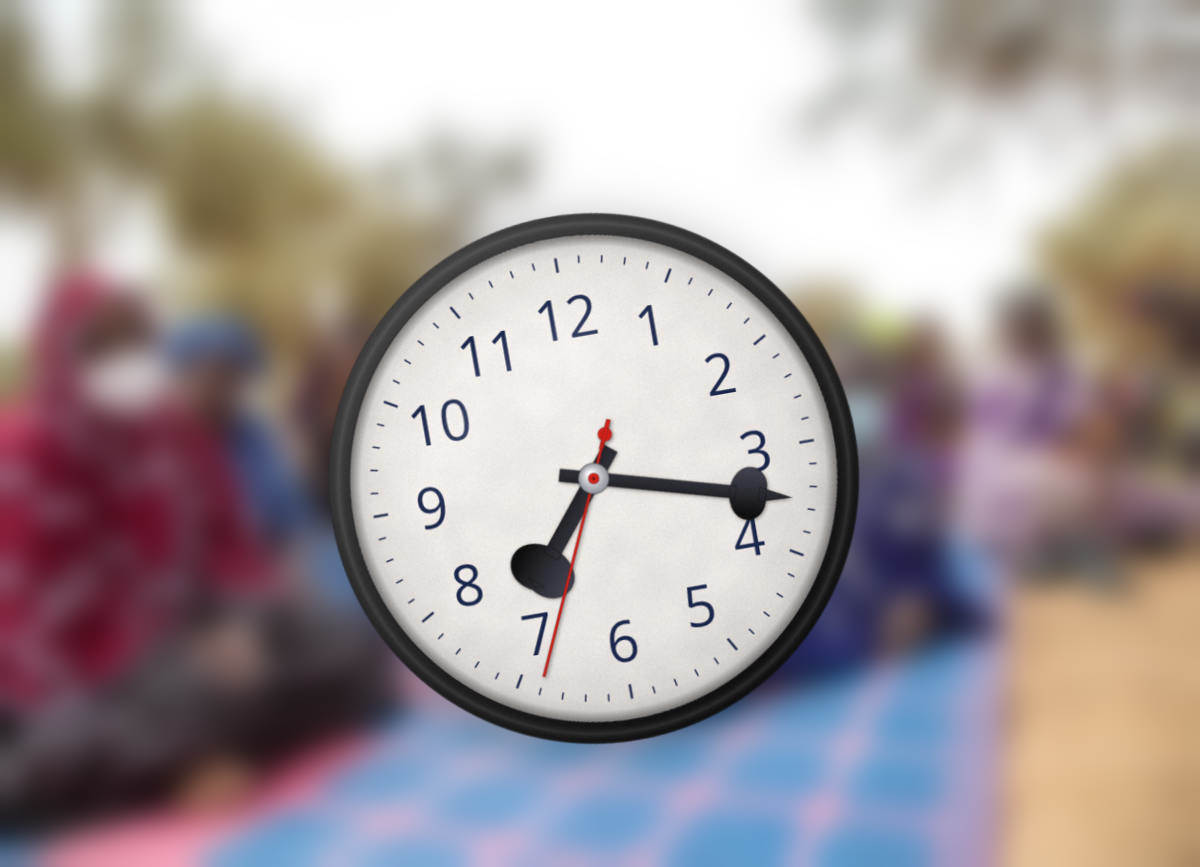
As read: {"hour": 7, "minute": 17, "second": 34}
